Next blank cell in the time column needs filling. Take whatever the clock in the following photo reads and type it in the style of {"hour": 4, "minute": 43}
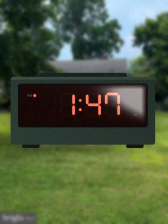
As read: {"hour": 1, "minute": 47}
